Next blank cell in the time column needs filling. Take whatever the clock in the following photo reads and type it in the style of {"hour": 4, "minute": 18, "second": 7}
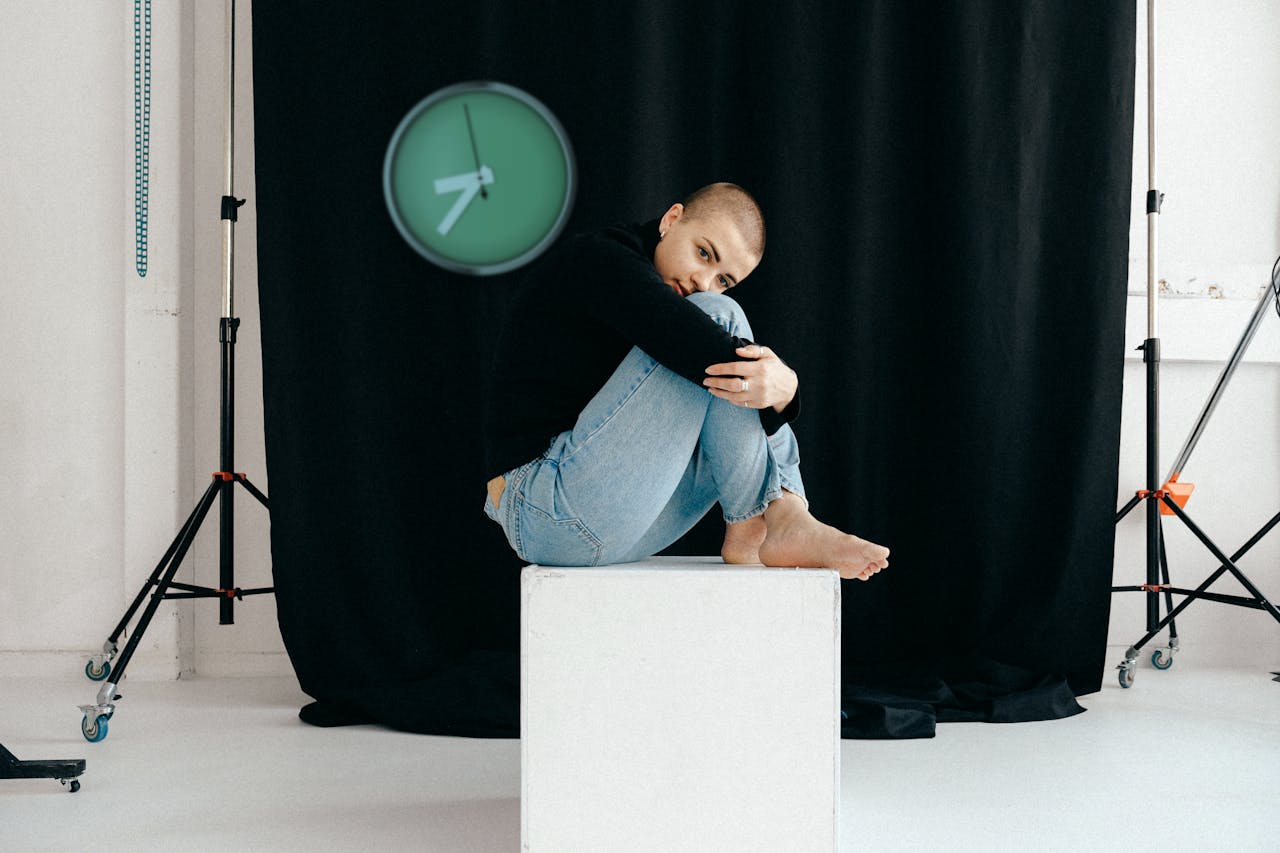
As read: {"hour": 8, "minute": 35, "second": 58}
